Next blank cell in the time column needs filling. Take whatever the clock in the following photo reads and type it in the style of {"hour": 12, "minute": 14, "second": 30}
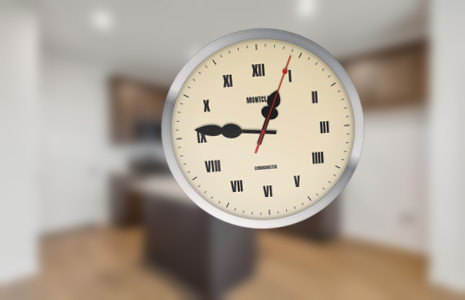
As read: {"hour": 12, "minute": 46, "second": 4}
